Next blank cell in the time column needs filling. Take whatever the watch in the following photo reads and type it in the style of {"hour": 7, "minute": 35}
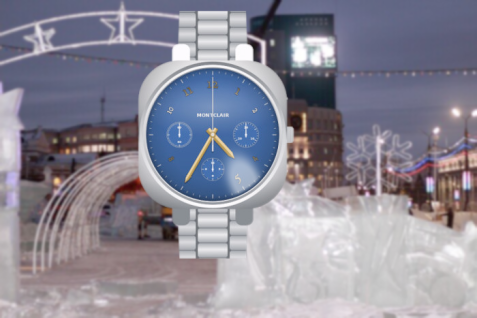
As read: {"hour": 4, "minute": 35}
